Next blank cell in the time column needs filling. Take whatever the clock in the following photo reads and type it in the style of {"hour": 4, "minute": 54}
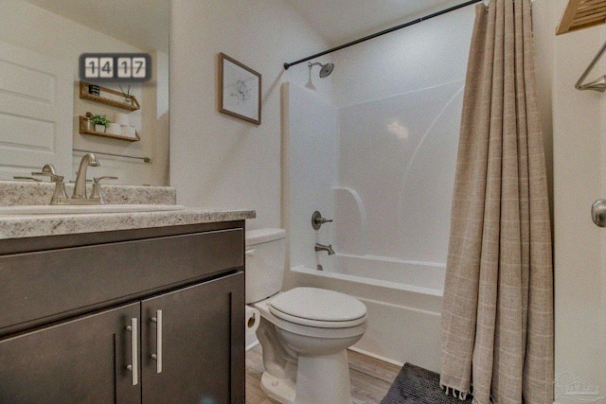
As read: {"hour": 14, "minute": 17}
